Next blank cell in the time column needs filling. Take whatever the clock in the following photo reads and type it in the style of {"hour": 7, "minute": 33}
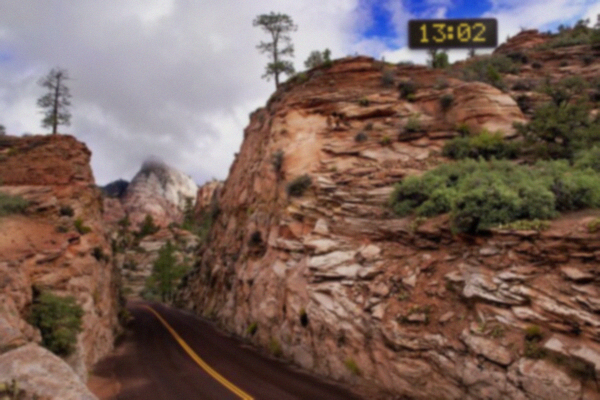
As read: {"hour": 13, "minute": 2}
